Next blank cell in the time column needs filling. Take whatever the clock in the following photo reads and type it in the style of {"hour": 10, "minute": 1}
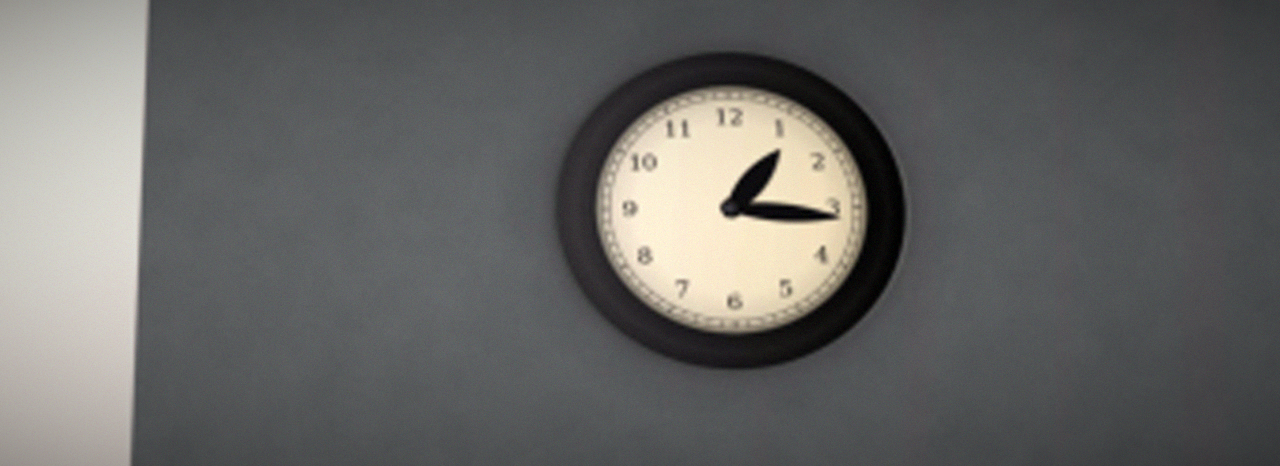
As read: {"hour": 1, "minute": 16}
